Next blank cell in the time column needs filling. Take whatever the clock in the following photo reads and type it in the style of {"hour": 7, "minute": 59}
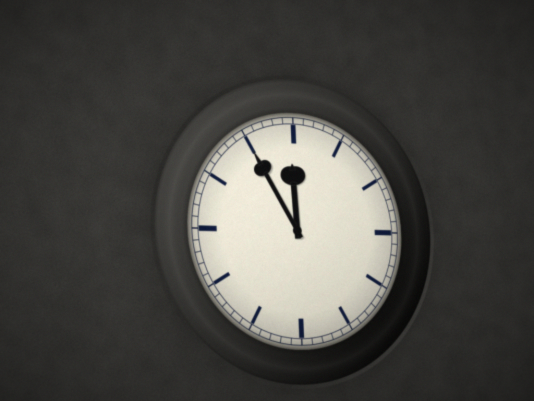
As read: {"hour": 11, "minute": 55}
